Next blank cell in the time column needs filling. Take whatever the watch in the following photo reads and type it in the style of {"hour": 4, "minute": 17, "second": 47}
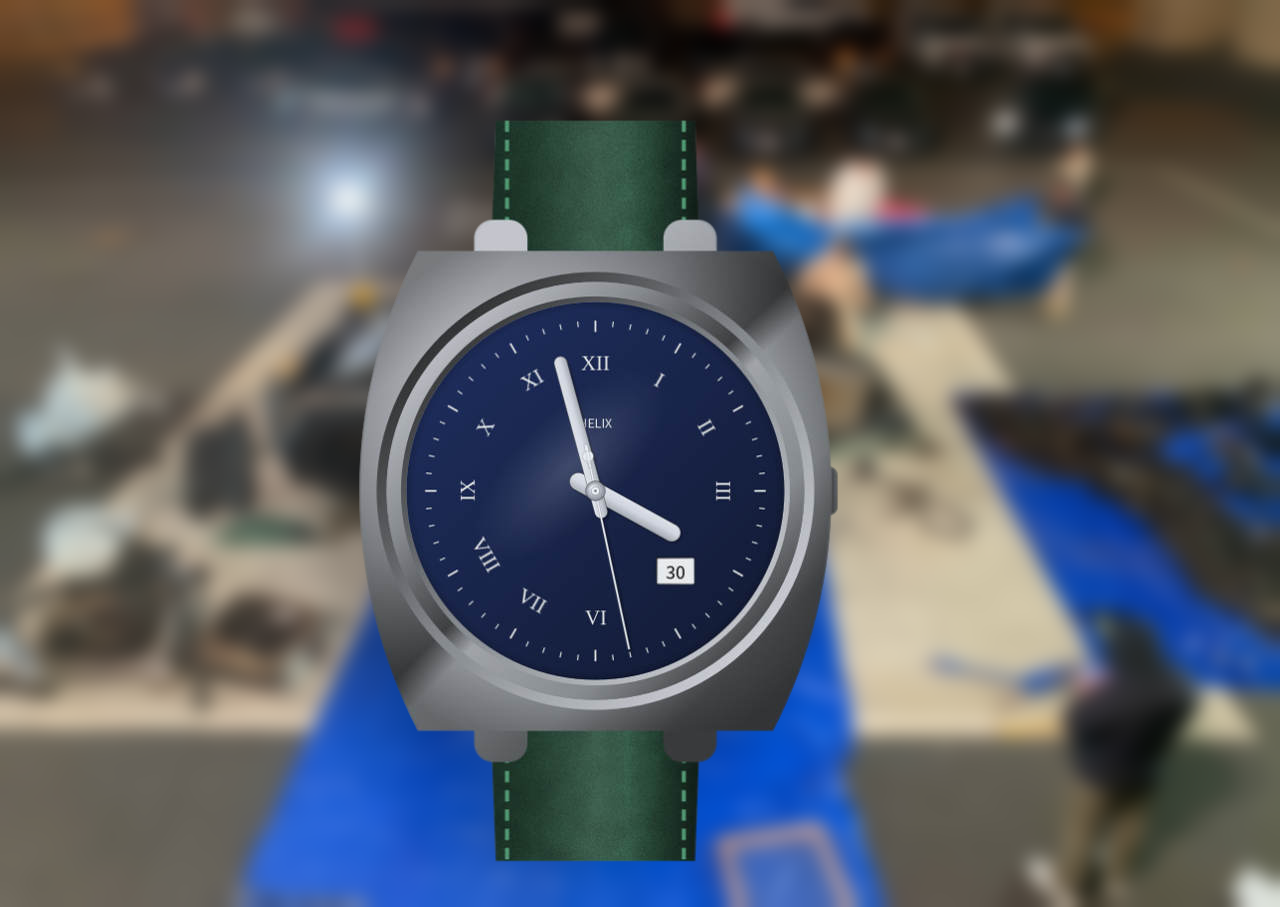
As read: {"hour": 3, "minute": 57, "second": 28}
